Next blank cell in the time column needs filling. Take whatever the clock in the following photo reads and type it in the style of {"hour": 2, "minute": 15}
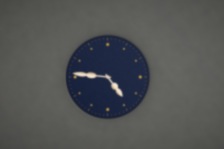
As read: {"hour": 4, "minute": 46}
